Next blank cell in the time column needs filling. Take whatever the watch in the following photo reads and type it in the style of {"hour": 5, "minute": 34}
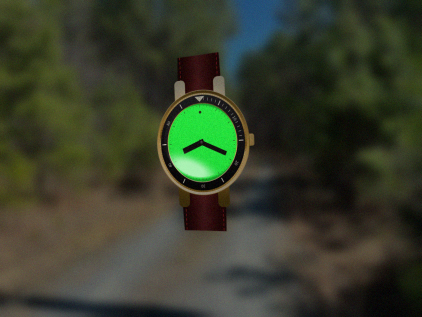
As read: {"hour": 8, "minute": 19}
